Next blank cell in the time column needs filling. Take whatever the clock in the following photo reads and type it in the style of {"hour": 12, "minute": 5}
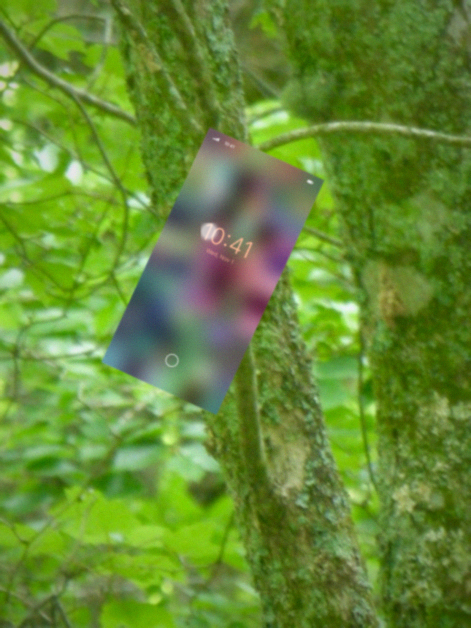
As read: {"hour": 10, "minute": 41}
